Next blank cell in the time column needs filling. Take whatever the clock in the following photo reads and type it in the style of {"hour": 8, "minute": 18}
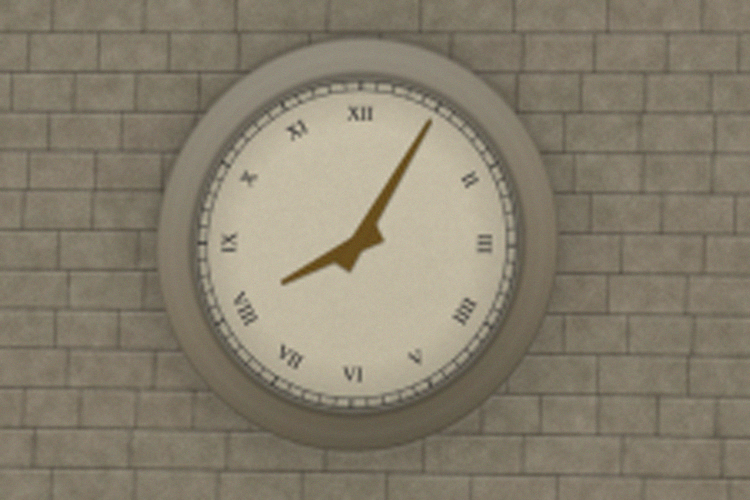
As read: {"hour": 8, "minute": 5}
